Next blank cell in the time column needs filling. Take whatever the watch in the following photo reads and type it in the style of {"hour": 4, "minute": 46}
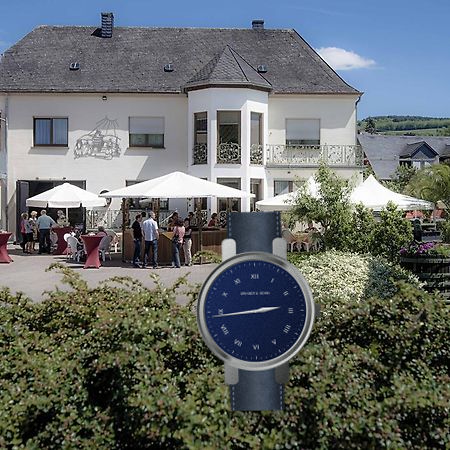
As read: {"hour": 2, "minute": 44}
